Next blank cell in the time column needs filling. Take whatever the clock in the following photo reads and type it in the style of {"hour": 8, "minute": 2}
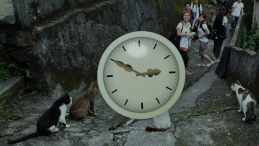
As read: {"hour": 2, "minute": 50}
